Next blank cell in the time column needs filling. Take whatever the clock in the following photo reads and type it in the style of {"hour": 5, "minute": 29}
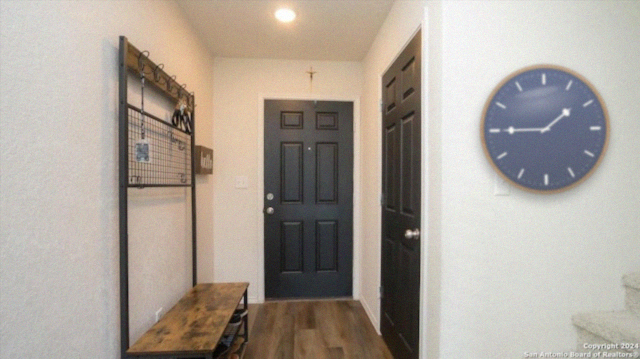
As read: {"hour": 1, "minute": 45}
